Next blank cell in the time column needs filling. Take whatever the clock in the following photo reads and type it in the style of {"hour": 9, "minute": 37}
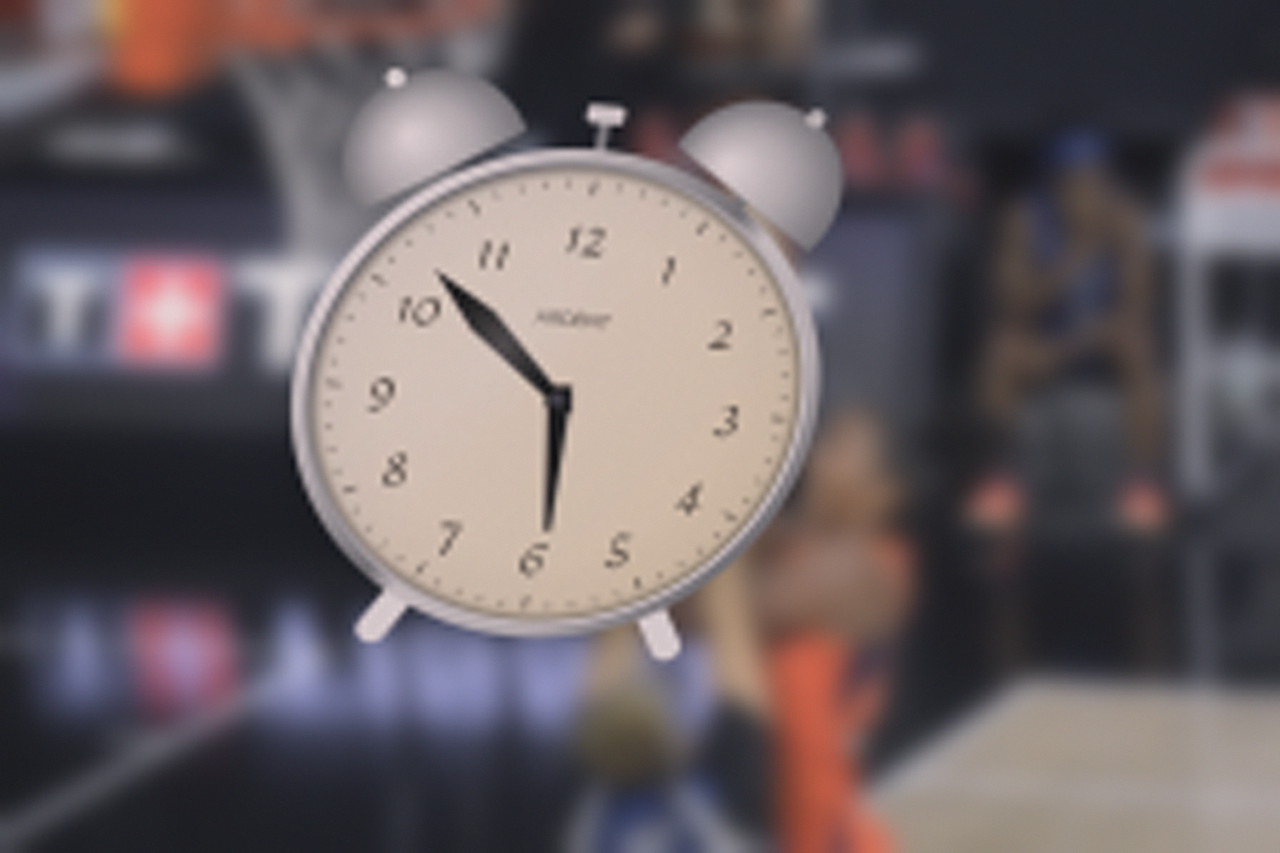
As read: {"hour": 5, "minute": 52}
